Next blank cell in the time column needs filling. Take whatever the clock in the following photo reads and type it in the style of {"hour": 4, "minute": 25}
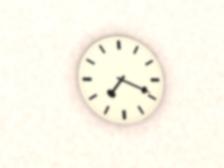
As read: {"hour": 7, "minute": 19}
